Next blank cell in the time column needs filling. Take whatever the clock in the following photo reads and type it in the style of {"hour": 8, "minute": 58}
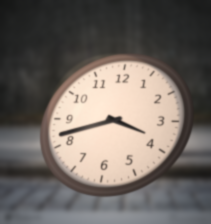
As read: {"hour": 3, "minute": 42}
